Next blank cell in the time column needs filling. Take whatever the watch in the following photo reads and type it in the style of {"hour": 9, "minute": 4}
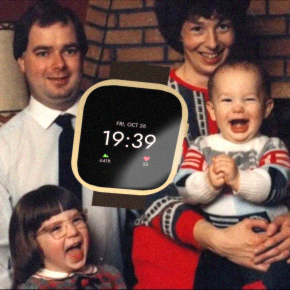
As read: {"hour": 19, "minute": 39}
